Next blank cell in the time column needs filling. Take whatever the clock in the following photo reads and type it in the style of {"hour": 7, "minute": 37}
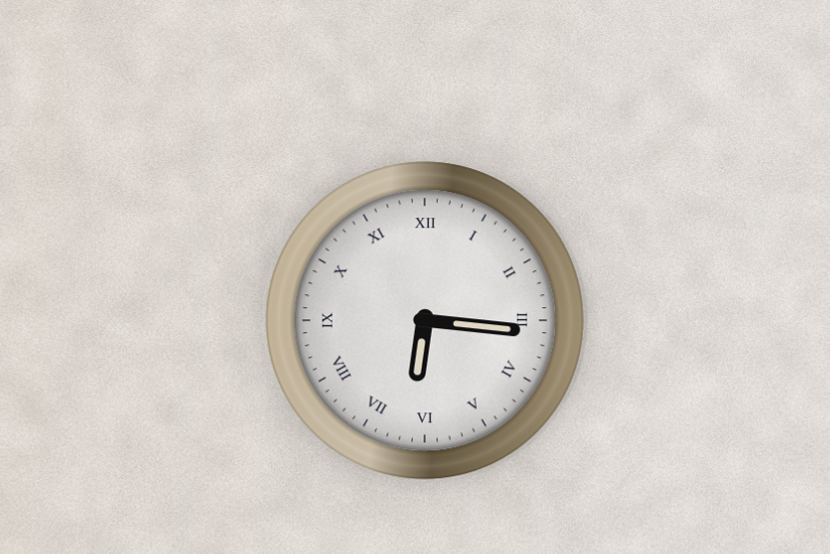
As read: {"hour": 6, "minute": 16}
